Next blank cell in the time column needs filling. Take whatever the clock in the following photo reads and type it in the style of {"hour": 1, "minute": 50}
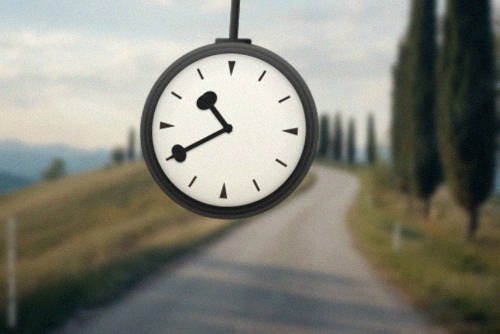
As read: {"hour": 10, "minute": 40}
